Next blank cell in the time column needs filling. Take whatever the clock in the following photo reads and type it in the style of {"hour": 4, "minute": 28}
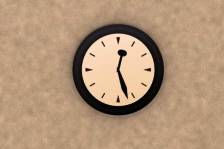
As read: {"hour": 12, "minute": 27}
